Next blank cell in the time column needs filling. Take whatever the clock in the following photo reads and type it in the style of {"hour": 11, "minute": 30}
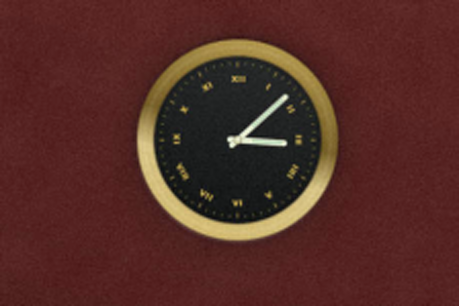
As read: {"hour": 3, "minute": 8}
